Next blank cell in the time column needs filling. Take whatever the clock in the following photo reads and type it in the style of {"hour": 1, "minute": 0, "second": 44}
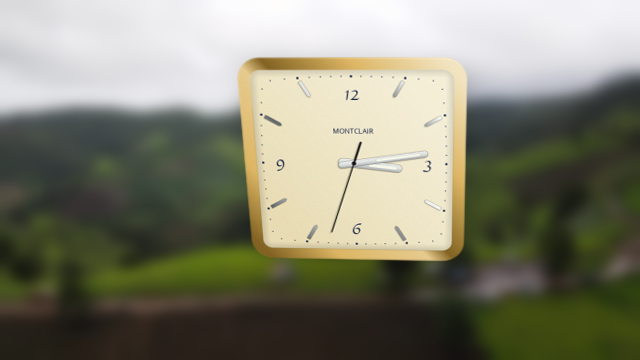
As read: {"hour": 3, "minute": 13, "second": 33}
